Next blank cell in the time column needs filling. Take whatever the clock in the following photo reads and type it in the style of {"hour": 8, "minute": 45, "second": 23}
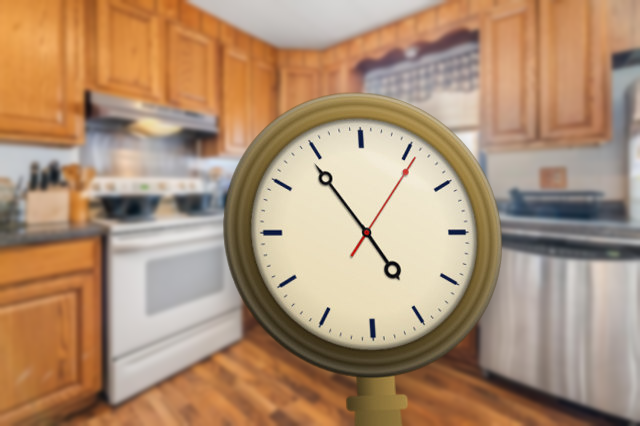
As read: {"hour": 4, "minute": 54, "second": 6}
